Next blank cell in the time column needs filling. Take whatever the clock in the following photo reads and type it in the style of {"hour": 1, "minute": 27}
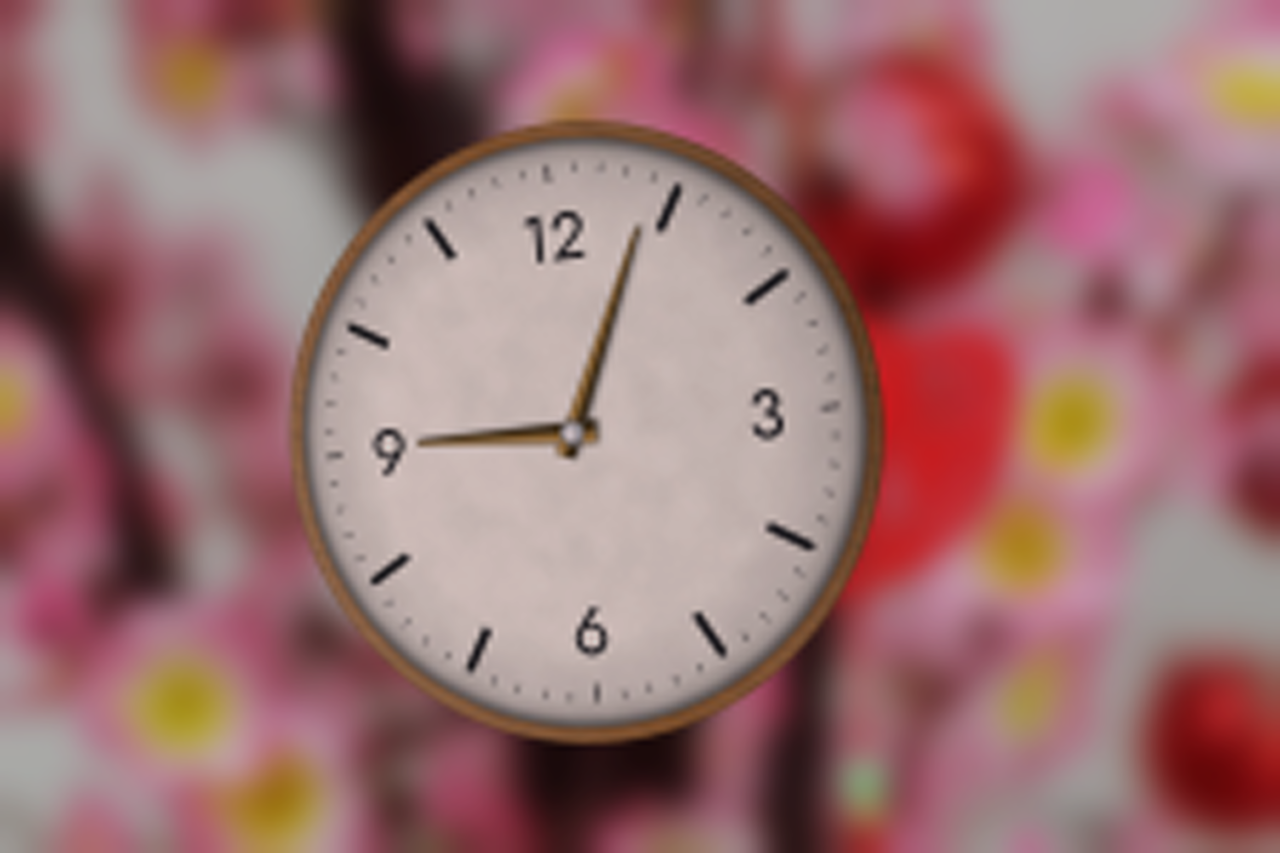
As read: {"hour": 9, "minute": 4}
